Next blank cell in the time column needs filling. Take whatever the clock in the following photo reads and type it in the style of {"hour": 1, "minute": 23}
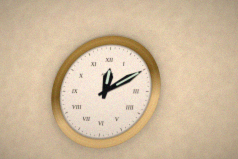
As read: {"hour": 12, "minute": 10}
